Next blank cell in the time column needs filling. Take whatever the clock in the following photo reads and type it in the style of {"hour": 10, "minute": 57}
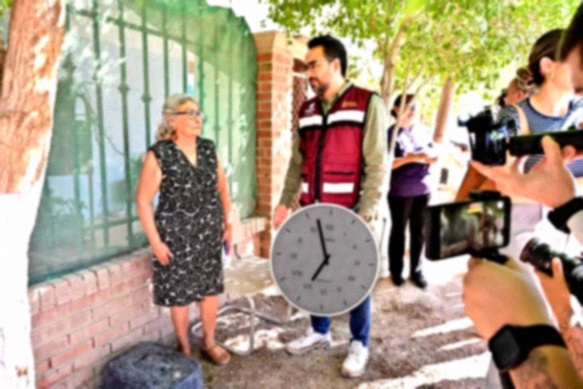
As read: {"hour": 6, "minute": 57}
